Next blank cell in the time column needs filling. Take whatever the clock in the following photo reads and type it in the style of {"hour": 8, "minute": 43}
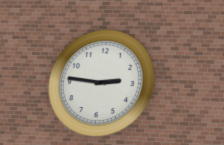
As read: {"hour": 2, "minute": 46}
